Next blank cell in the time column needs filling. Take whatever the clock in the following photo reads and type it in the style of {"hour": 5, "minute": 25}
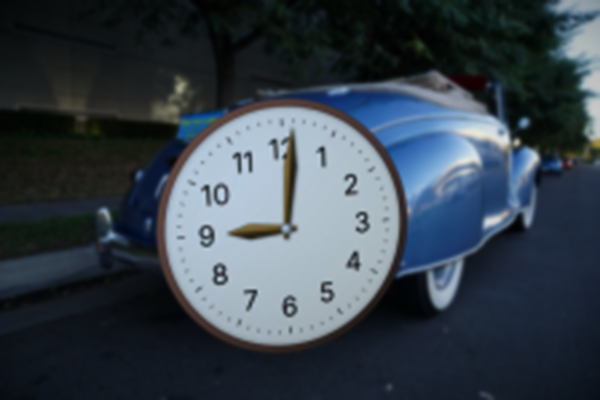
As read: {"hour": 9, "minute": 1}
